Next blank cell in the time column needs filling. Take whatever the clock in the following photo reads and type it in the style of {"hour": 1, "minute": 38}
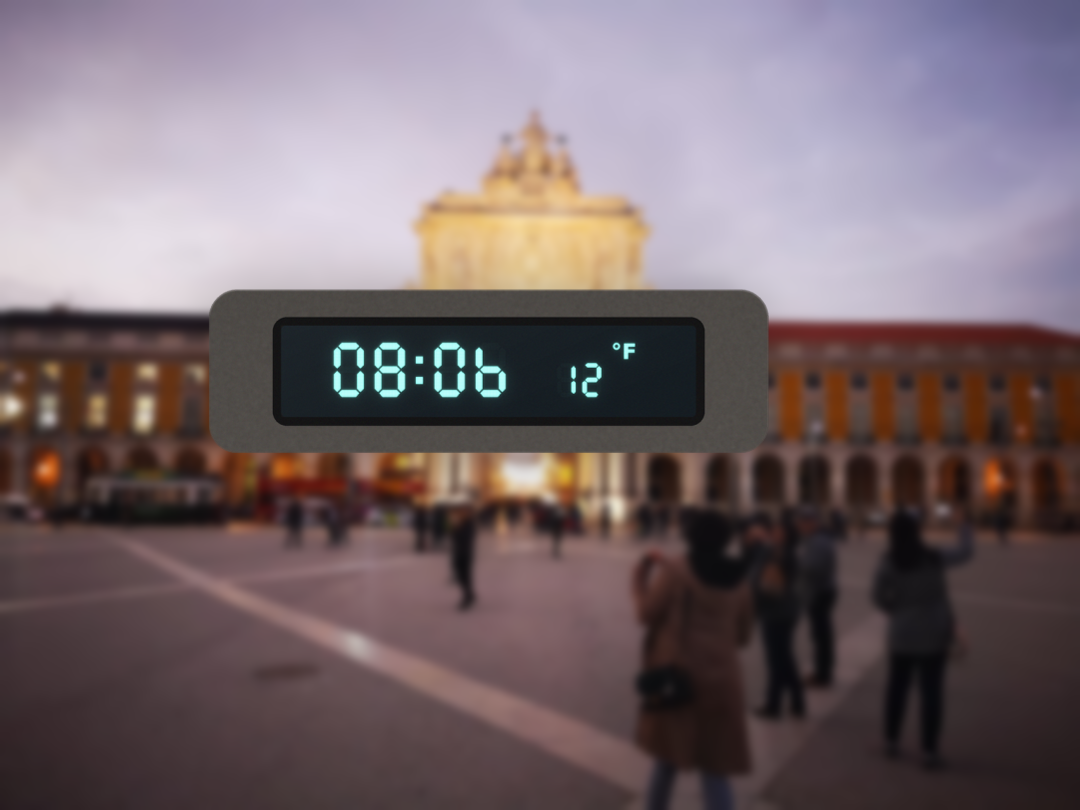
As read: {"hour": 8, "minute": 6}
